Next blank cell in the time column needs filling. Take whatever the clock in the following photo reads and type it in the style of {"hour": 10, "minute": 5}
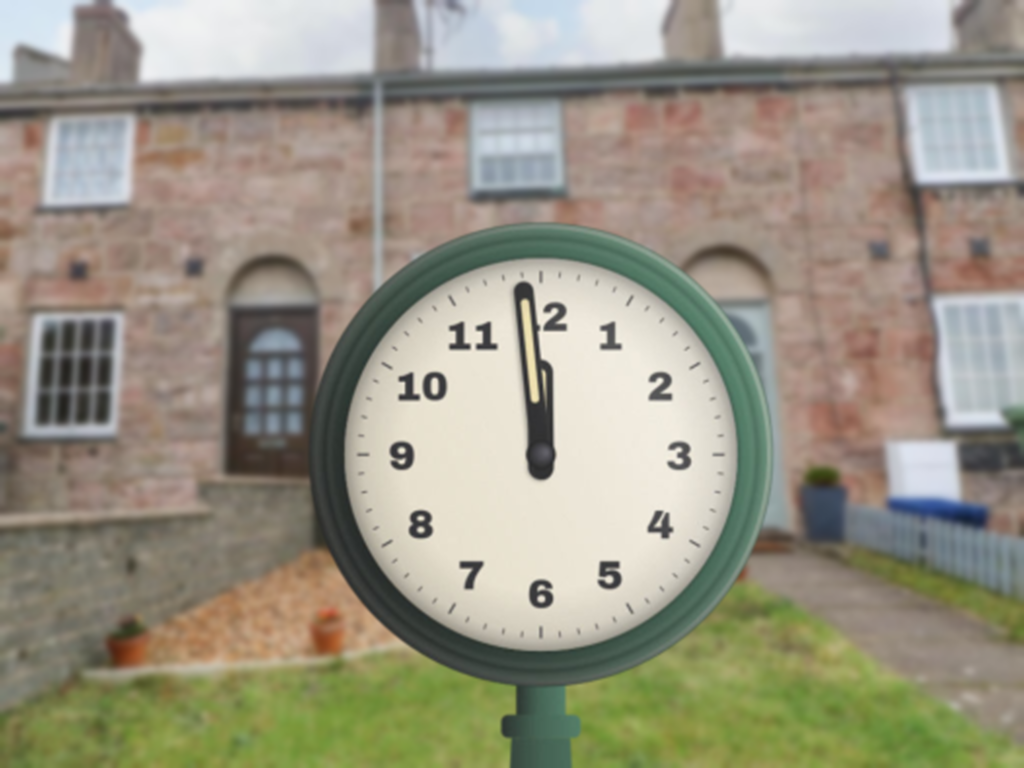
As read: {"hour": 11, "minute": 59}
